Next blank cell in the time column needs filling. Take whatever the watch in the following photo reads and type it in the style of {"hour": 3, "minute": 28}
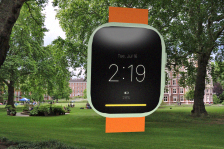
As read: {"hour": 2, "minute": 19}
